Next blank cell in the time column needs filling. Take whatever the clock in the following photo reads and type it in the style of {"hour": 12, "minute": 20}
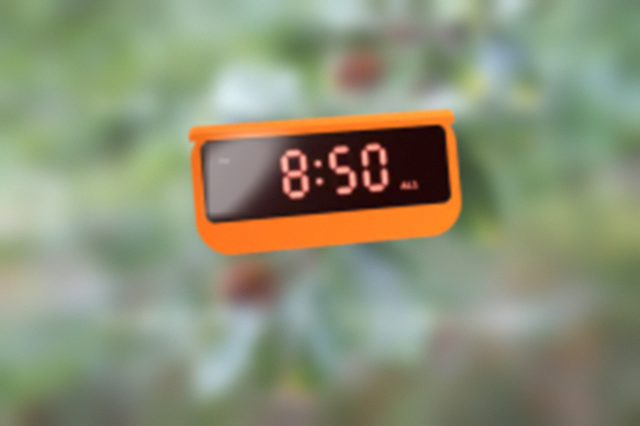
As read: {"hour": 8, "minute": 50}
